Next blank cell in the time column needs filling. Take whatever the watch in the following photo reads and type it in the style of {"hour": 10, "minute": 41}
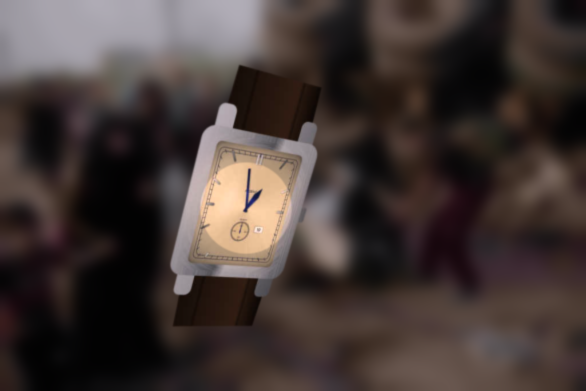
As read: {"hour": 12, "minute": 58}
